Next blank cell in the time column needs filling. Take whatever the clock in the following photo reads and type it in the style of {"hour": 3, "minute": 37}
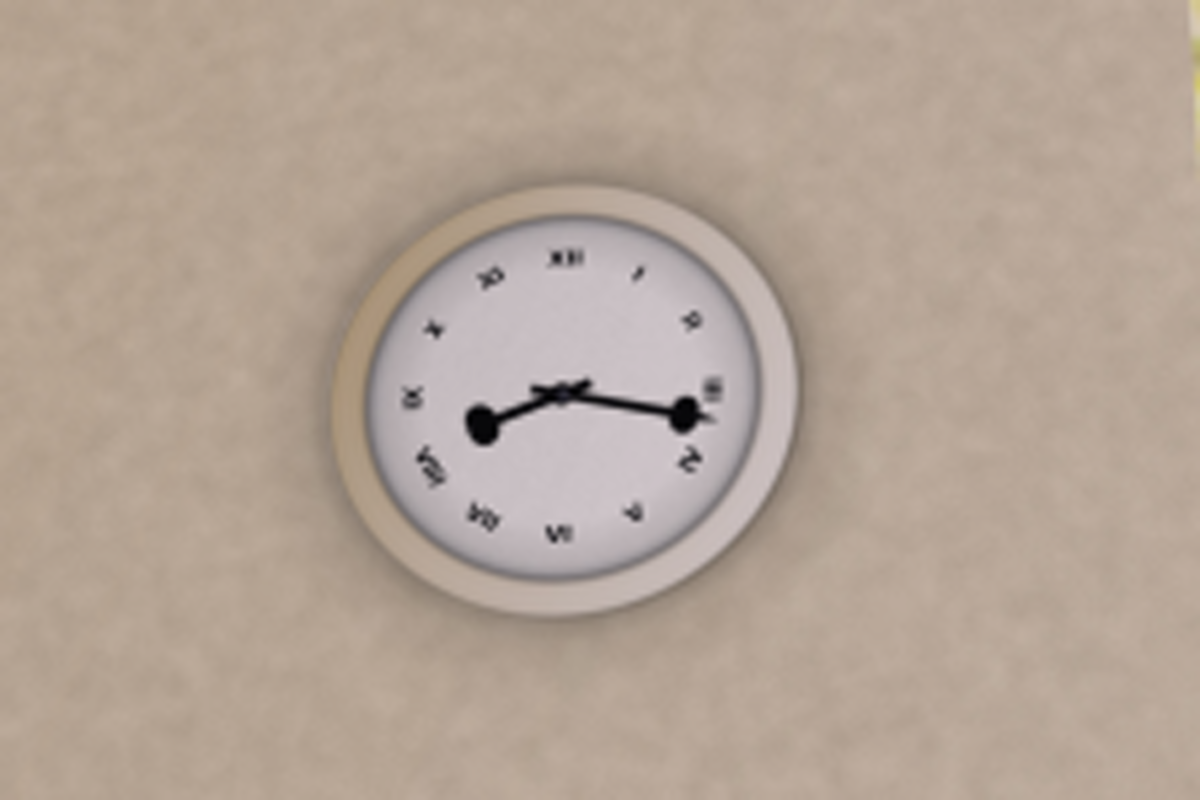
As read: {"hour": 8, "minute": 17}
